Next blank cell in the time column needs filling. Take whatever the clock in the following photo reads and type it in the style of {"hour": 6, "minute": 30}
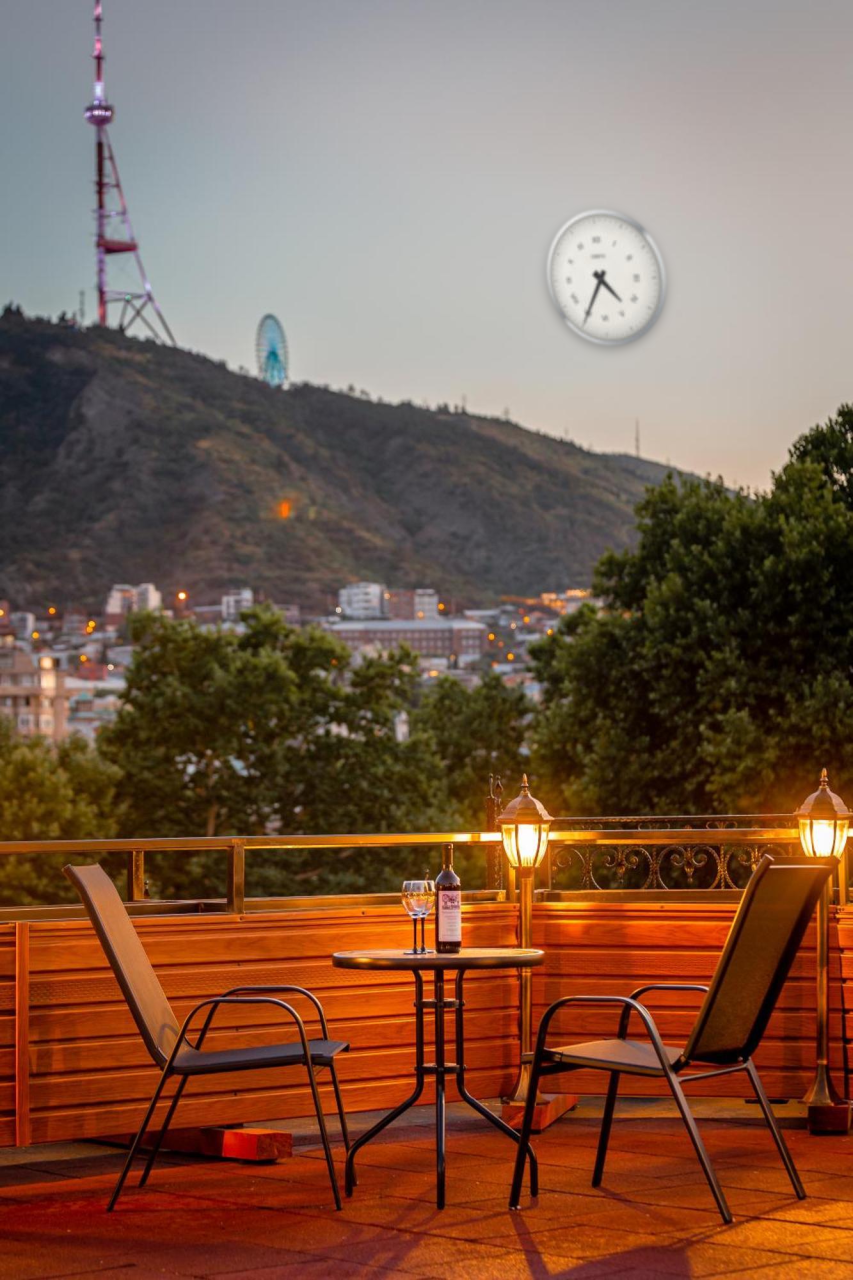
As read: {"hour": 4, "minute": 35}
